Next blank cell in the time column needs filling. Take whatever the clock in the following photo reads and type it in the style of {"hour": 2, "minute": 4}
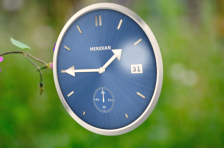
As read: {"hour": 1, "minute": 45}
